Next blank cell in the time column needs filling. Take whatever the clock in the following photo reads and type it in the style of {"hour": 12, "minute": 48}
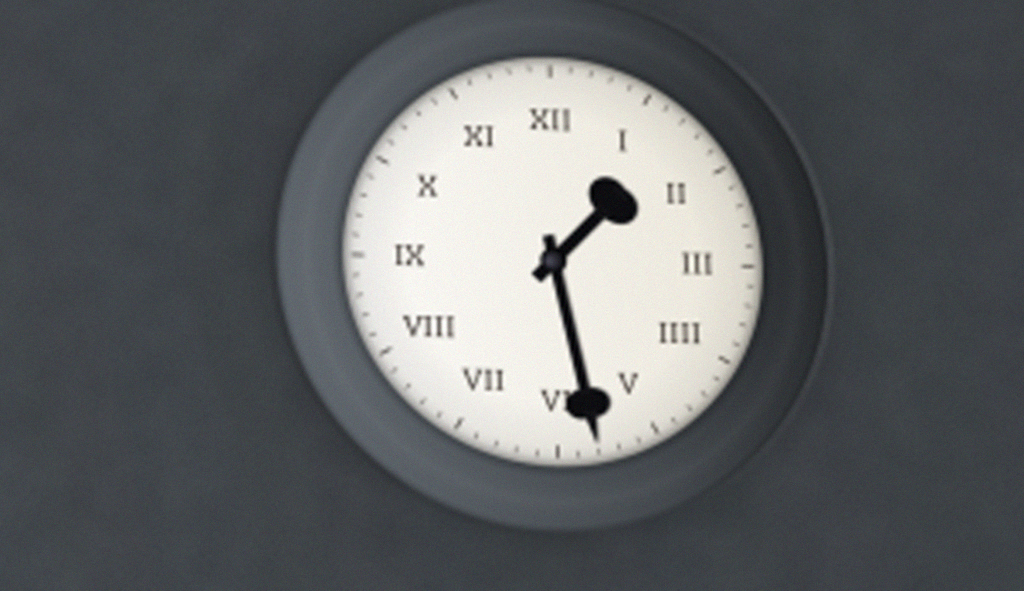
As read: {"hour": 1, "minute": 28}
